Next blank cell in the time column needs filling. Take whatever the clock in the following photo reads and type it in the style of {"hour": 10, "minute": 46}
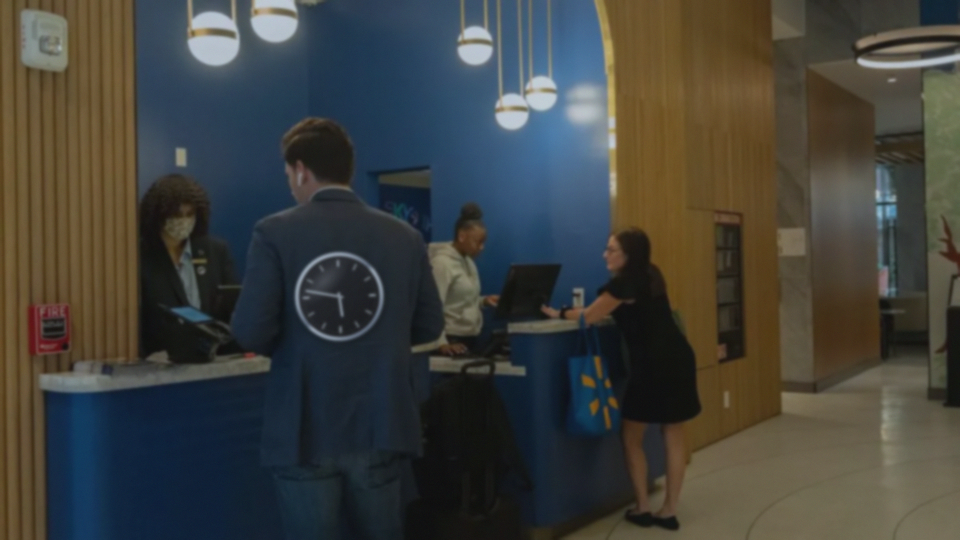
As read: {"hour": 5, "minute": 47}
